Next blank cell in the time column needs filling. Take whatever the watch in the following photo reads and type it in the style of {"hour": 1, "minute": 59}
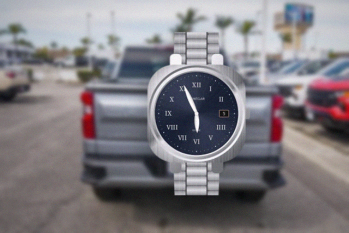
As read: {"hour": 5, "minute": 56}
